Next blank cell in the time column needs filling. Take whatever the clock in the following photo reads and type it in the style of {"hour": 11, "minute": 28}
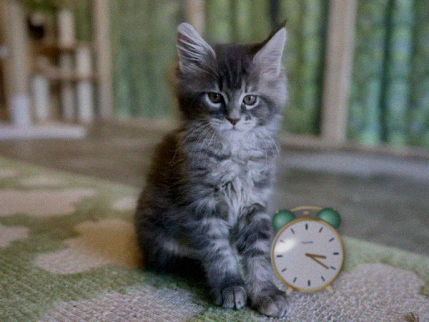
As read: {"hour": 3, "minute": 21}
